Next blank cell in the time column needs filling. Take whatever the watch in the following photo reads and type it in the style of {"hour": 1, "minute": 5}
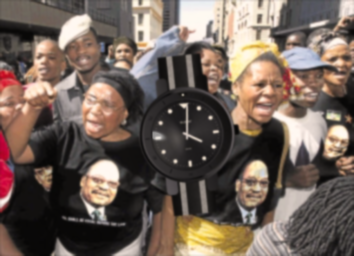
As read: {"hour": 4, "minute": 1}
